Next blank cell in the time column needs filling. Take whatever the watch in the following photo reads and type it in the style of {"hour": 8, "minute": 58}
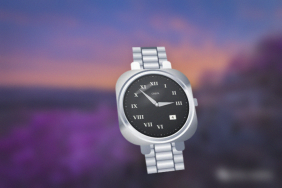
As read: {"hour": 2, "minute": 53}
